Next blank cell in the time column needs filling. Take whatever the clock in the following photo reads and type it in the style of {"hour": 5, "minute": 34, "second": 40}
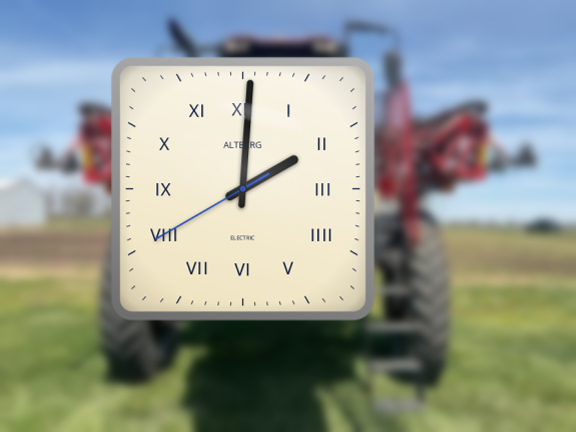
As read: {"hour": 2, "minute": 0, "second": 40}
